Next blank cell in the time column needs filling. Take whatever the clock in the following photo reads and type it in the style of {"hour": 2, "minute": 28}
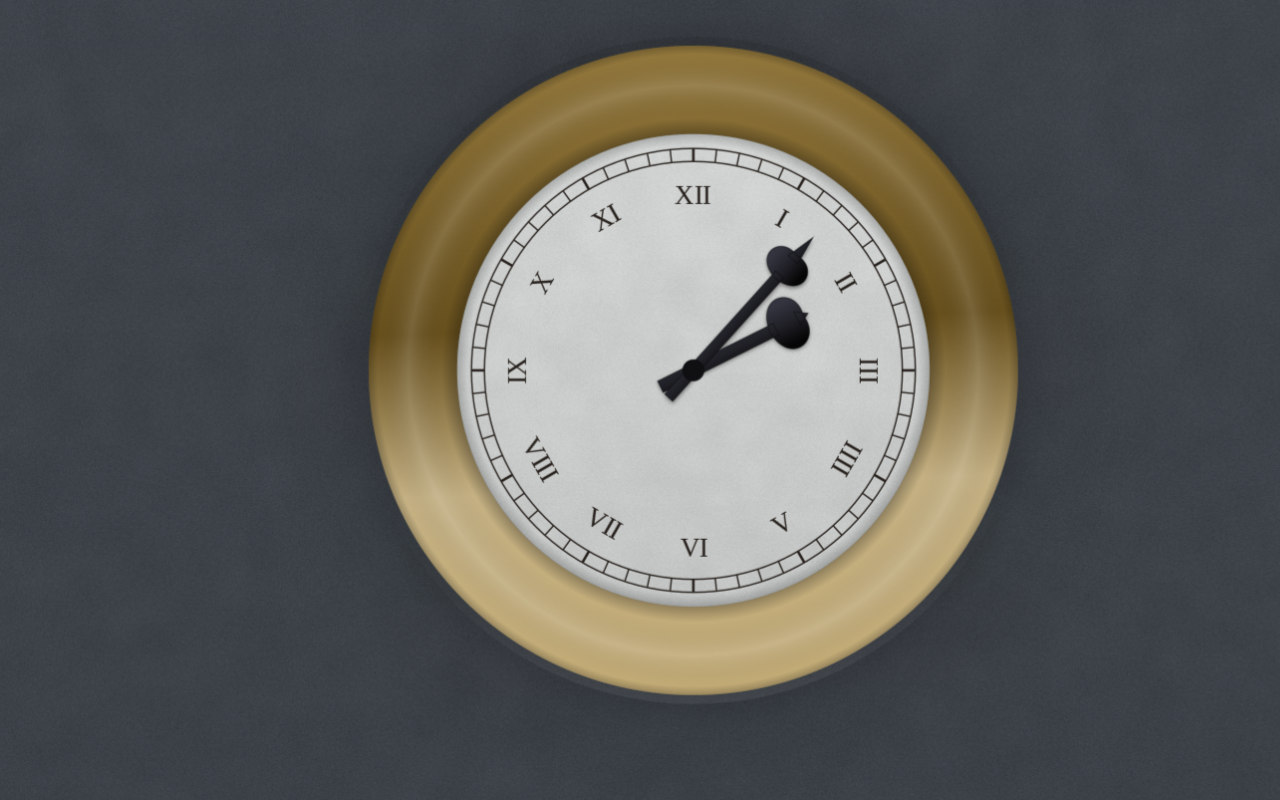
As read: {"hour": 2, "minute": 7}
